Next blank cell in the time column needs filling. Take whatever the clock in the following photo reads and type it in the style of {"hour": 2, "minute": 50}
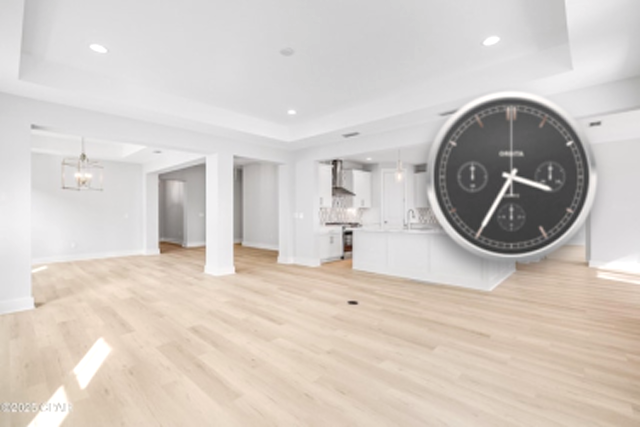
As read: {"hour": 3, "minute": 35}
